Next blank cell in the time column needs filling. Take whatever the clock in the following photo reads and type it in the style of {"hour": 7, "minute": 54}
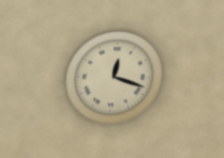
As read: {"hour": 12, "minute": 18}
